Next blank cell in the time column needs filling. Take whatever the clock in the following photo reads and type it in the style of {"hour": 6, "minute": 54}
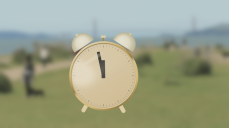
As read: {"hour": 11, "minute": 58}
